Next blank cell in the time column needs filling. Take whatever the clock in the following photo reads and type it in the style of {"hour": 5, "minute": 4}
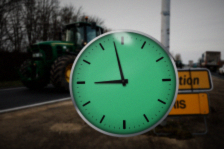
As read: {"hour": 8, "minute": 58}
